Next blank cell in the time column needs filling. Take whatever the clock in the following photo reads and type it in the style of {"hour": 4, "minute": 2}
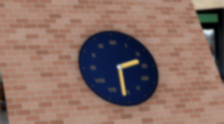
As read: {"hour": 2, "minute": 31}
